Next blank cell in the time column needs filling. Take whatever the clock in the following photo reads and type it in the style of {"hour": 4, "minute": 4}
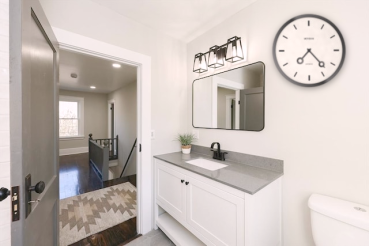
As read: {"hour": 7, "minute": 23}
